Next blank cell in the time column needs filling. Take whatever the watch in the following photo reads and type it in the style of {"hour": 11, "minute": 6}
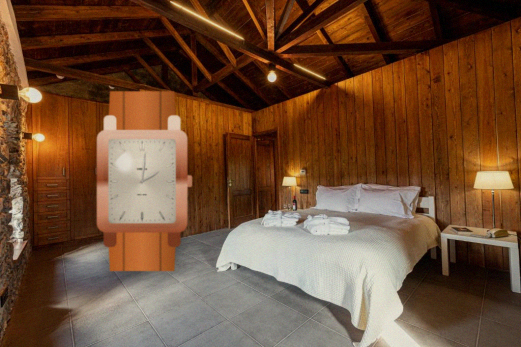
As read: {"hour": 2, "minute": 1}
